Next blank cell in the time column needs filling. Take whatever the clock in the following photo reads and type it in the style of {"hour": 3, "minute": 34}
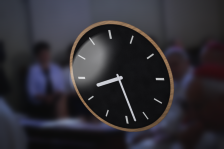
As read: {"hour": 8, "minute": 28}
